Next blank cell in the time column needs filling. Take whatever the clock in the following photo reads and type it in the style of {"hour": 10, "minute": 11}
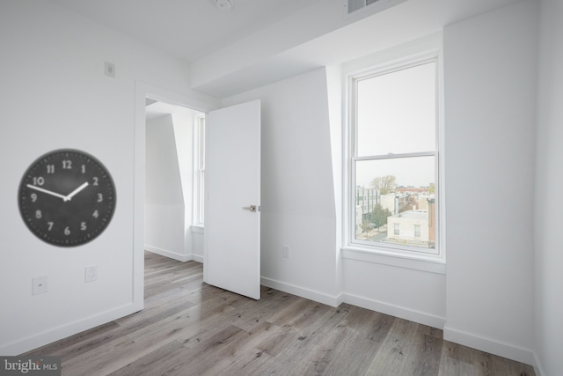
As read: {"hour": 1, "minute": 48}
